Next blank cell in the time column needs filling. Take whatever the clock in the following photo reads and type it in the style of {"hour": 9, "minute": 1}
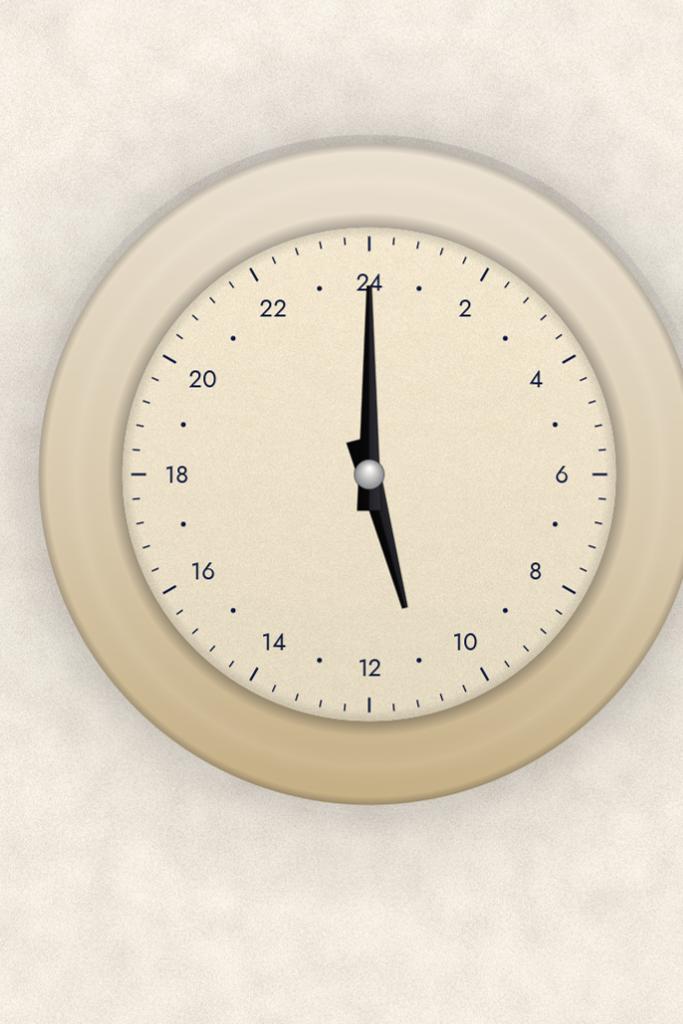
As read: {"hour": 11, "minute": 0}
